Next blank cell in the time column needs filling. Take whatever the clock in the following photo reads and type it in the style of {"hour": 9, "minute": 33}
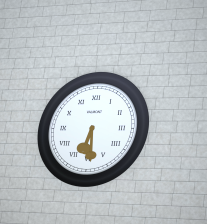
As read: {"hour": 6, "minute": 29}
